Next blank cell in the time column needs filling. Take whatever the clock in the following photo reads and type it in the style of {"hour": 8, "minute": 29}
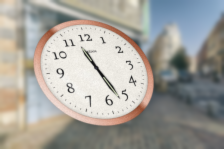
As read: {"hour": 11, "minute": 27}
